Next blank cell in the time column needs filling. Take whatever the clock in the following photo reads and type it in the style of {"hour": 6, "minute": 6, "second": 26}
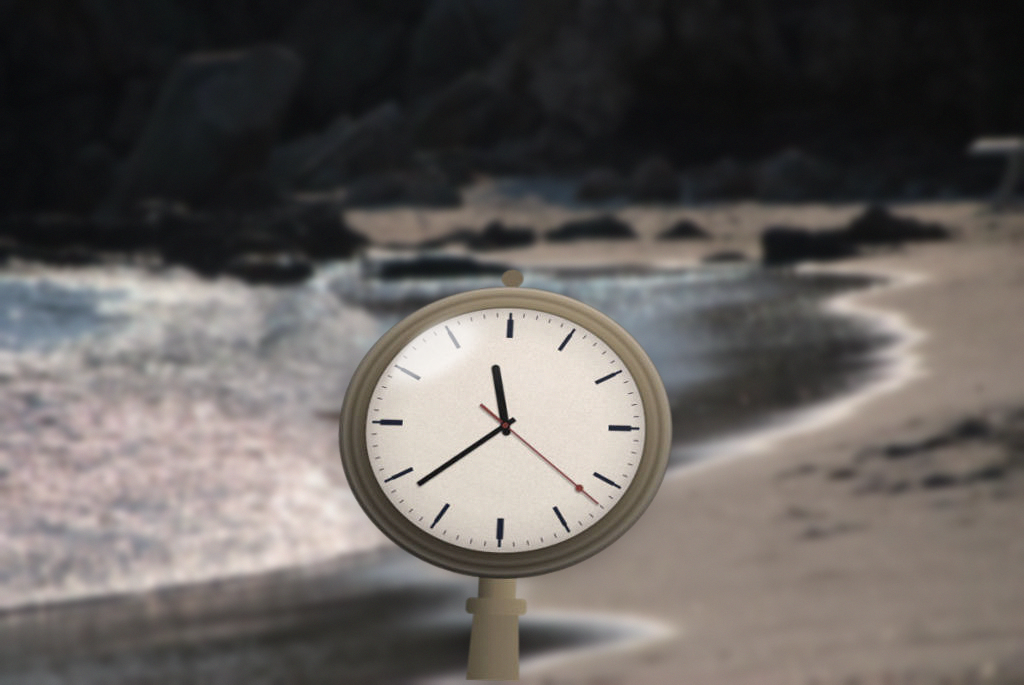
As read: {"hour": 11, "minute": 38, "second": 22}
